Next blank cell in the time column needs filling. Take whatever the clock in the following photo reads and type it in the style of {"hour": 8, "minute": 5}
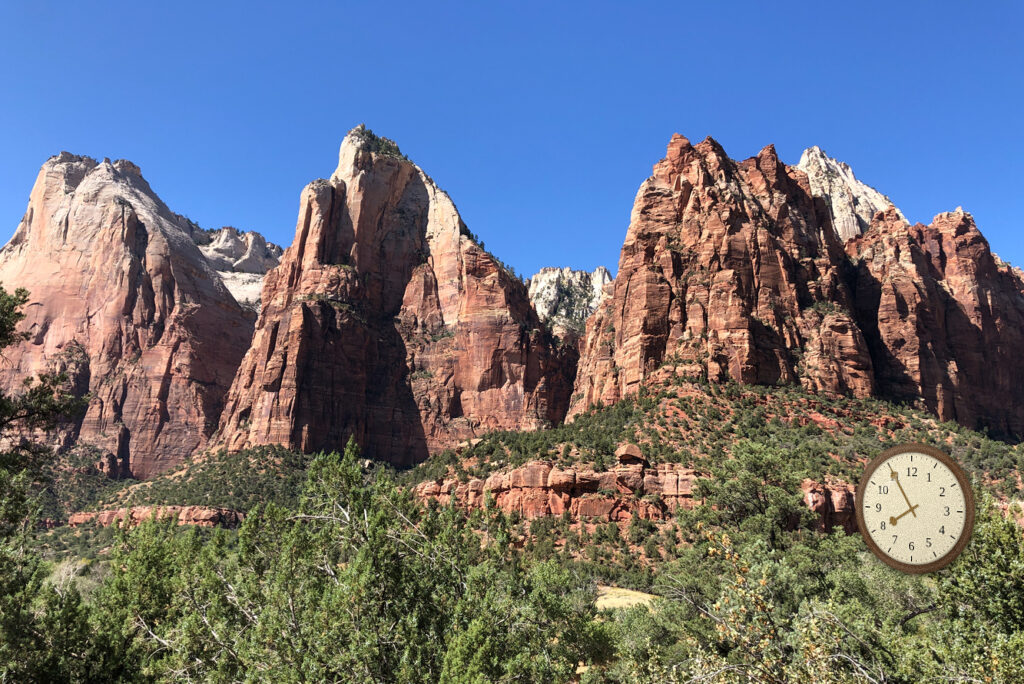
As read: {"hour": 7, "minute": 55}
